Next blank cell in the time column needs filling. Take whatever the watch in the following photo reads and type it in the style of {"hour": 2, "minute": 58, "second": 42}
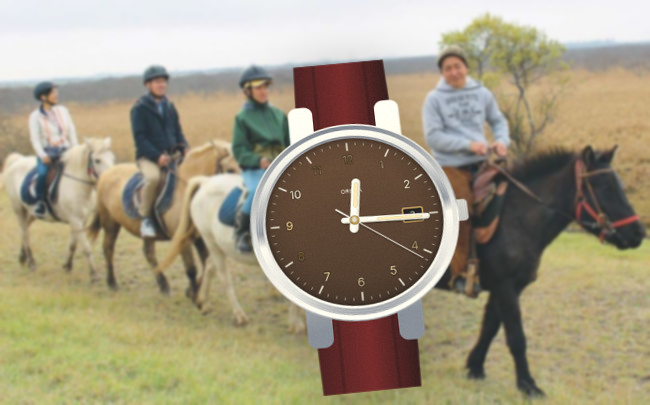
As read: {"hour": 12, "minute": 15, "second": 21}
